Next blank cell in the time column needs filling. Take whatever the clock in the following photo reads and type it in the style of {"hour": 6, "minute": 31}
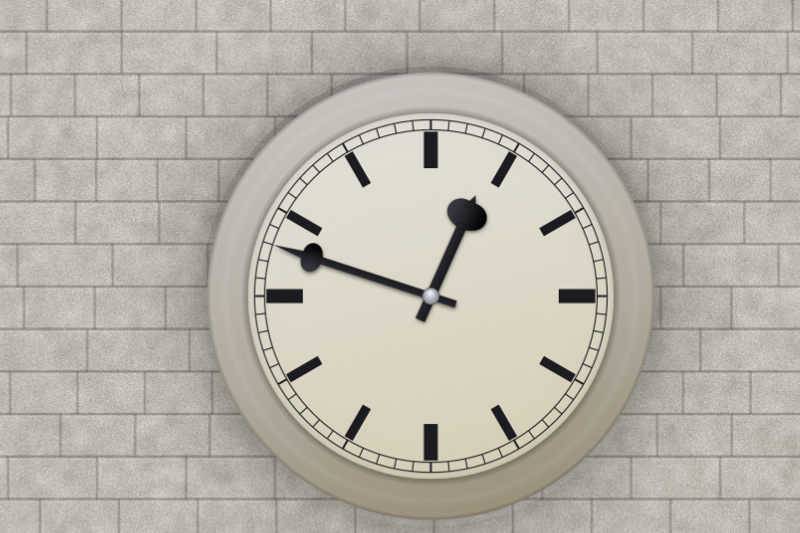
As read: {"hour": 12, "minute": 48}
